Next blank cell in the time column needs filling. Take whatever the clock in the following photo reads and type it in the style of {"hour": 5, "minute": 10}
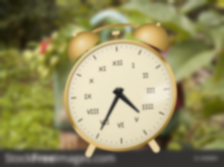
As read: {"hour": 4, "minute": 35}
